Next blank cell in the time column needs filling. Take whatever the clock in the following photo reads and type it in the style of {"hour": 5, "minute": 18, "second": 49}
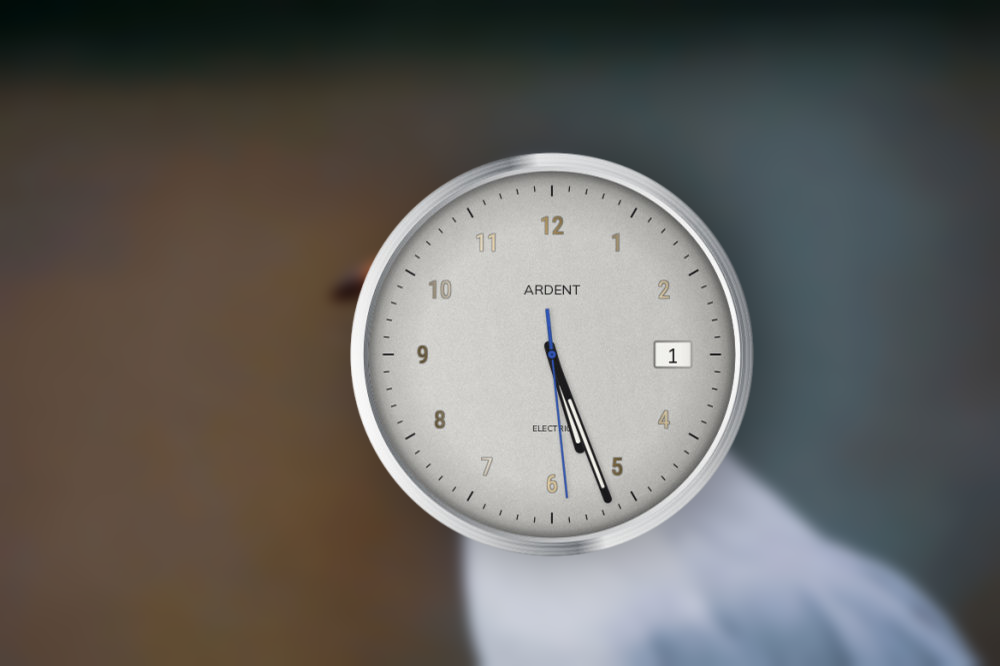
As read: {"hour": 5, "minute": 26, "second": 29}
